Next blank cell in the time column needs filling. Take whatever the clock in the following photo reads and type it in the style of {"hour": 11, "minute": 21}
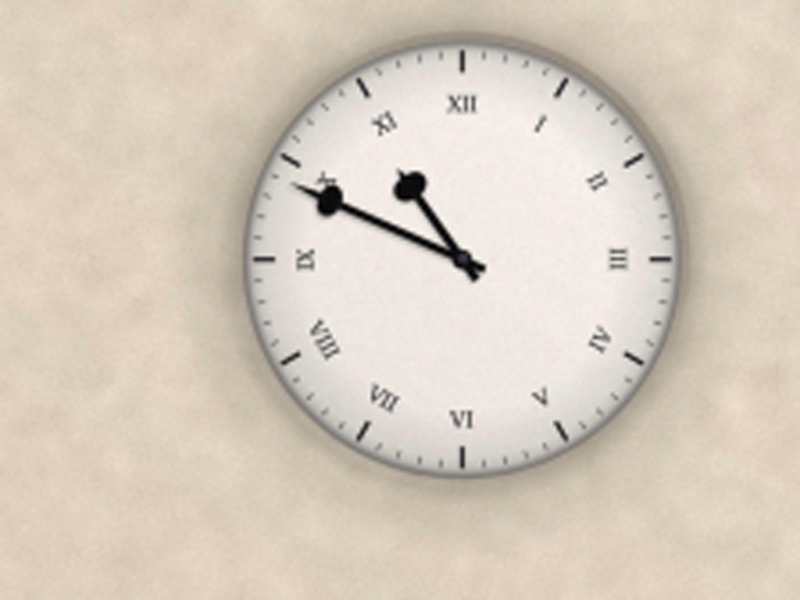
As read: {"hour": 10, "minute": 49}
